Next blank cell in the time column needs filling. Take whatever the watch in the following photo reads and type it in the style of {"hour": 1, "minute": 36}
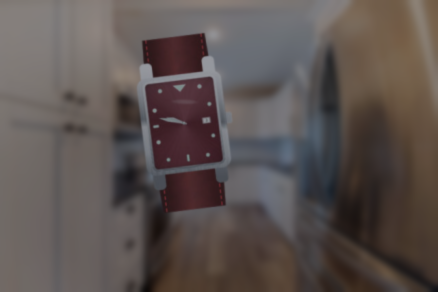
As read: {"hour": 9, "minute": 48}
